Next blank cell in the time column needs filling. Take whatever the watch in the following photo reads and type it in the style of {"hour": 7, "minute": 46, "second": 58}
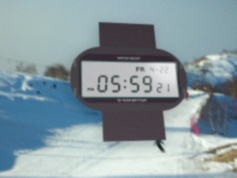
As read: {"hour": 5, "minute": 59, "second": 21}
